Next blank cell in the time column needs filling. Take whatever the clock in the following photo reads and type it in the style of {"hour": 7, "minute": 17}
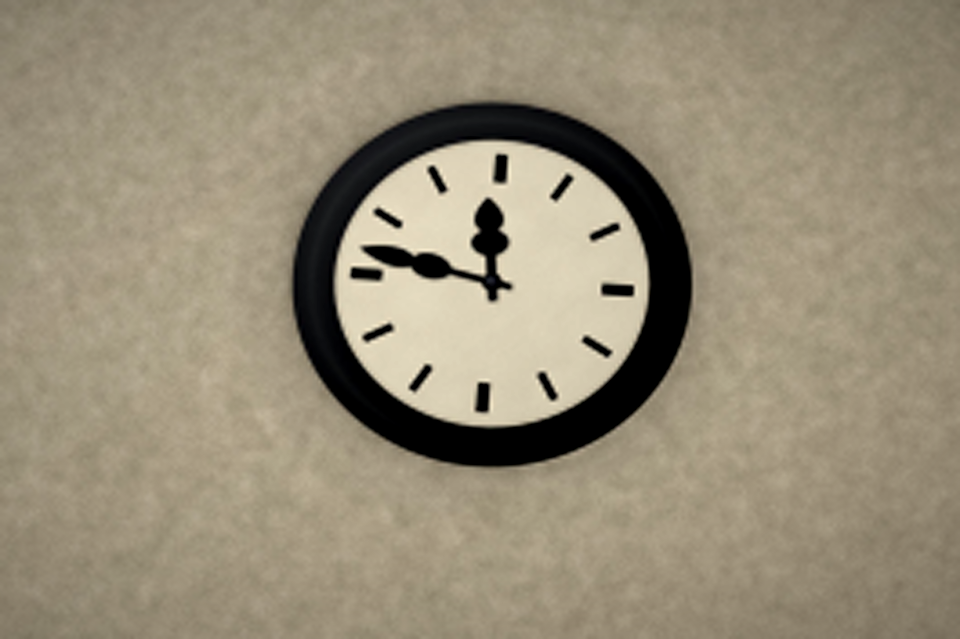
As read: {"hour": 11, "minute": 47}
